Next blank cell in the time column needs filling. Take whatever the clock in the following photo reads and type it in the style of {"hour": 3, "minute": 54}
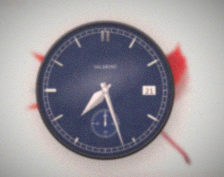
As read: {"hour": 7, "minute": 27}
